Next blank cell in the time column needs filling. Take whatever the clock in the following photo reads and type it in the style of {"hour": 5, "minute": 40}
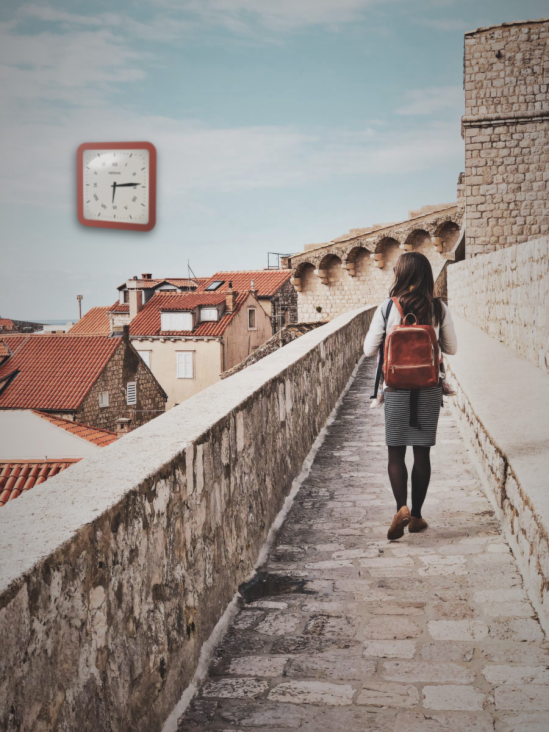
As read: {"hour": 6, "minute": 14}
